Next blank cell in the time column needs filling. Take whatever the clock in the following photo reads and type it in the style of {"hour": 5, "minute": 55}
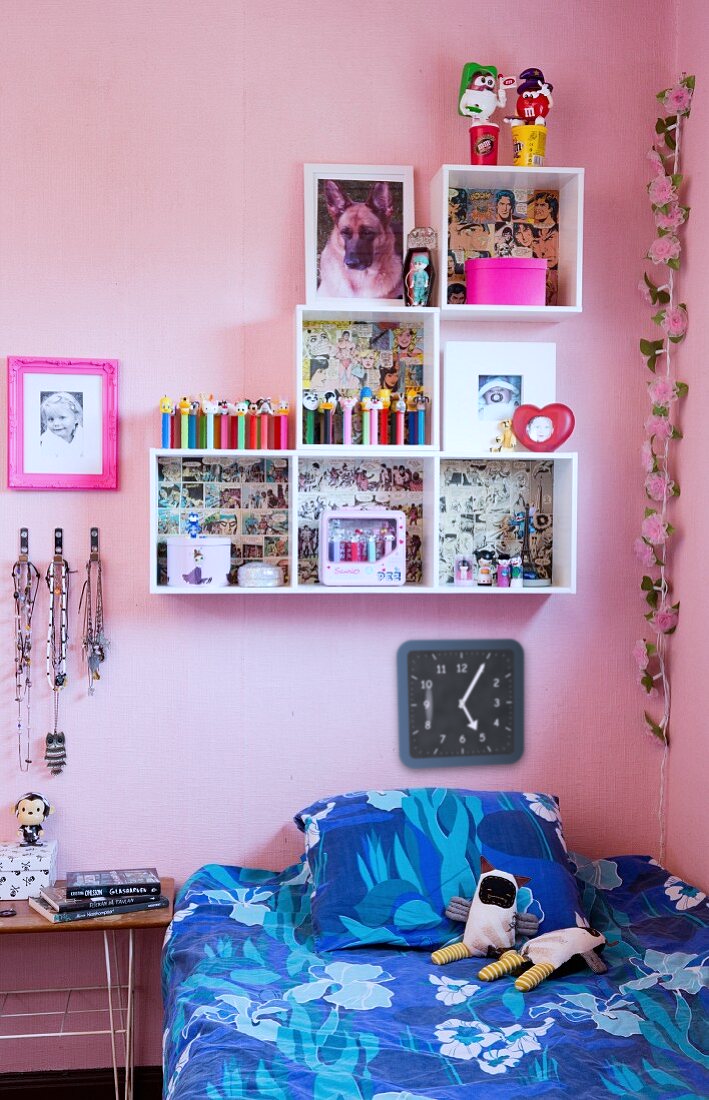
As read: {"hour": 5, "minute": 5}
